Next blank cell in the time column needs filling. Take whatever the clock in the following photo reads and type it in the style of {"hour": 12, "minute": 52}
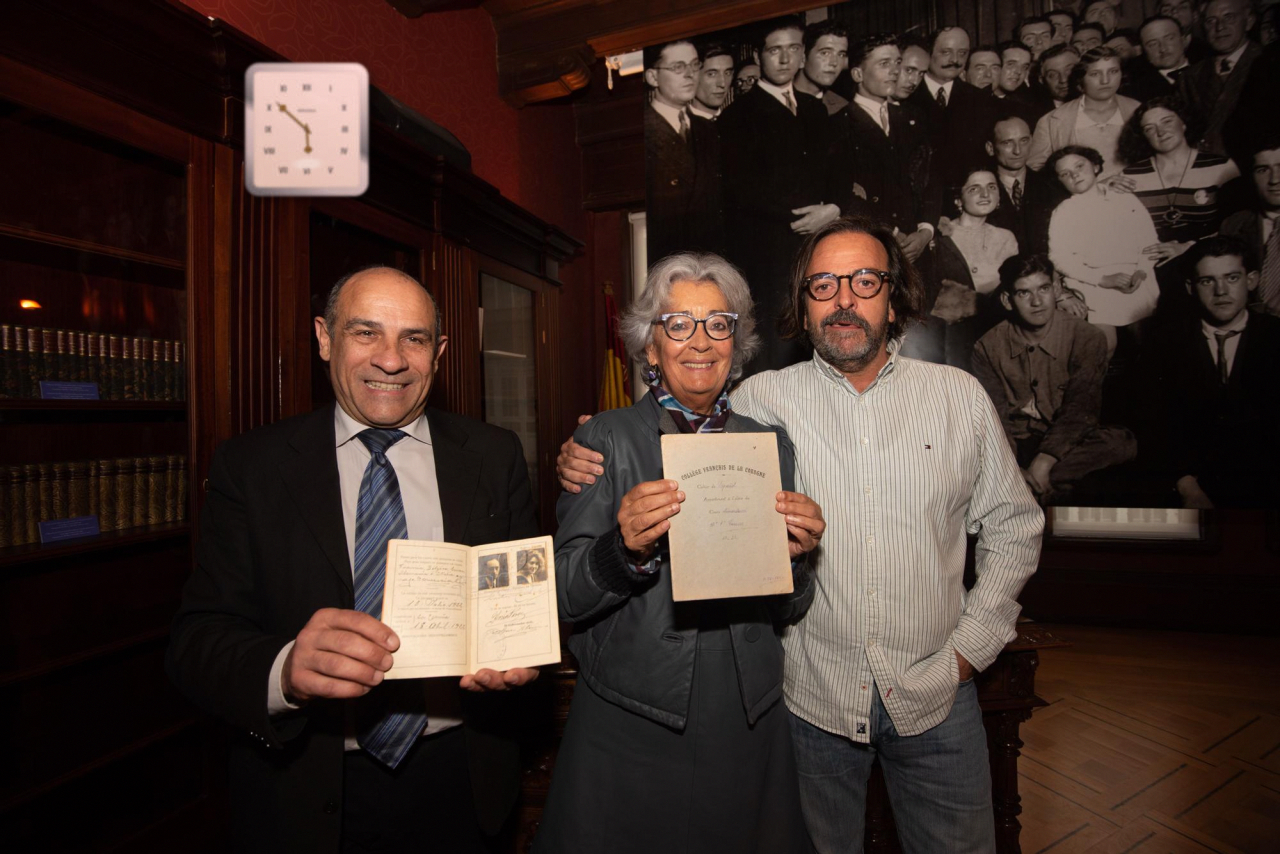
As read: {"hour": 5, "minute": 52}
